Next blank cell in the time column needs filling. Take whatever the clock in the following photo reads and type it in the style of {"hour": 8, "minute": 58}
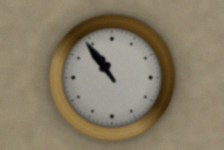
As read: {"hour": 10, "minute": 54}
